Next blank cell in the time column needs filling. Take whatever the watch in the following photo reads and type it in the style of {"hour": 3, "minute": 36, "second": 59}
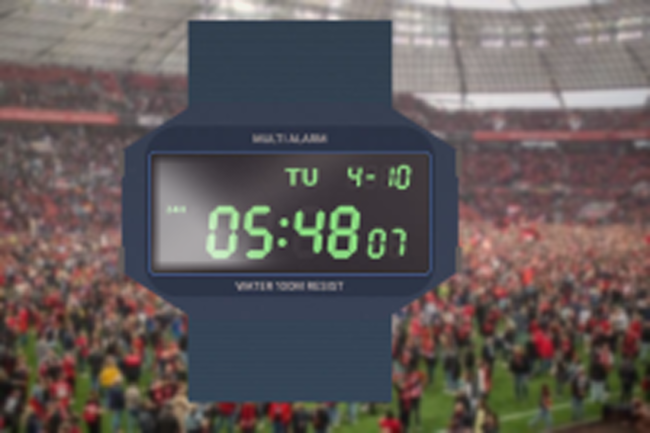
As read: {"hour": 5, "minute": 48, "second": 7}
